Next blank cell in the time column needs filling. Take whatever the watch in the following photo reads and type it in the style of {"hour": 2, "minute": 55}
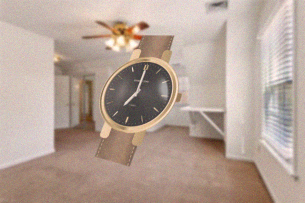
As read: {"hour": 7, "minute": 0}
